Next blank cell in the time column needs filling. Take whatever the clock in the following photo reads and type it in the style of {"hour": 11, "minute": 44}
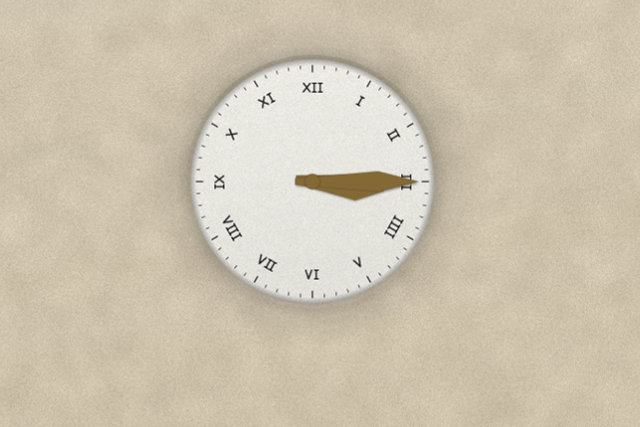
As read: {"hour": 3, "minute": 15}
